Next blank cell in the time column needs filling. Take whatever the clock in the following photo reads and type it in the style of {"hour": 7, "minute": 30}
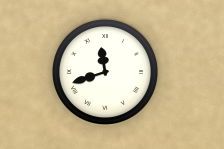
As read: {"hour": 11, "minute": 42}
